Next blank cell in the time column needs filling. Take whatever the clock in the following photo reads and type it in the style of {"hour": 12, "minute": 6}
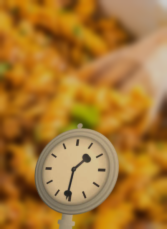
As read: {"hour": 1, "minute": 31}
